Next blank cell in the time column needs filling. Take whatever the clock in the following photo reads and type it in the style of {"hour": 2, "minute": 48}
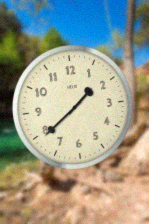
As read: {"hour": 1, "minute": 39}
